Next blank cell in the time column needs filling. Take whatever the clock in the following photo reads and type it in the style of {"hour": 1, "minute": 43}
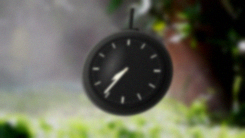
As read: {"hour": 7, "minute": 36}
